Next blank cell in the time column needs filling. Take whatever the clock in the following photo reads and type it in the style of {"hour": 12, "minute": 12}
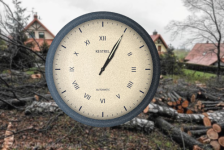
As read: {"hour": 1, "minute": 5}
